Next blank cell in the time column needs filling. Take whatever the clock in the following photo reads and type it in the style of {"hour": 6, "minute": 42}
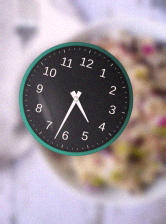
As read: {"hour": 4, "minute": 32}
